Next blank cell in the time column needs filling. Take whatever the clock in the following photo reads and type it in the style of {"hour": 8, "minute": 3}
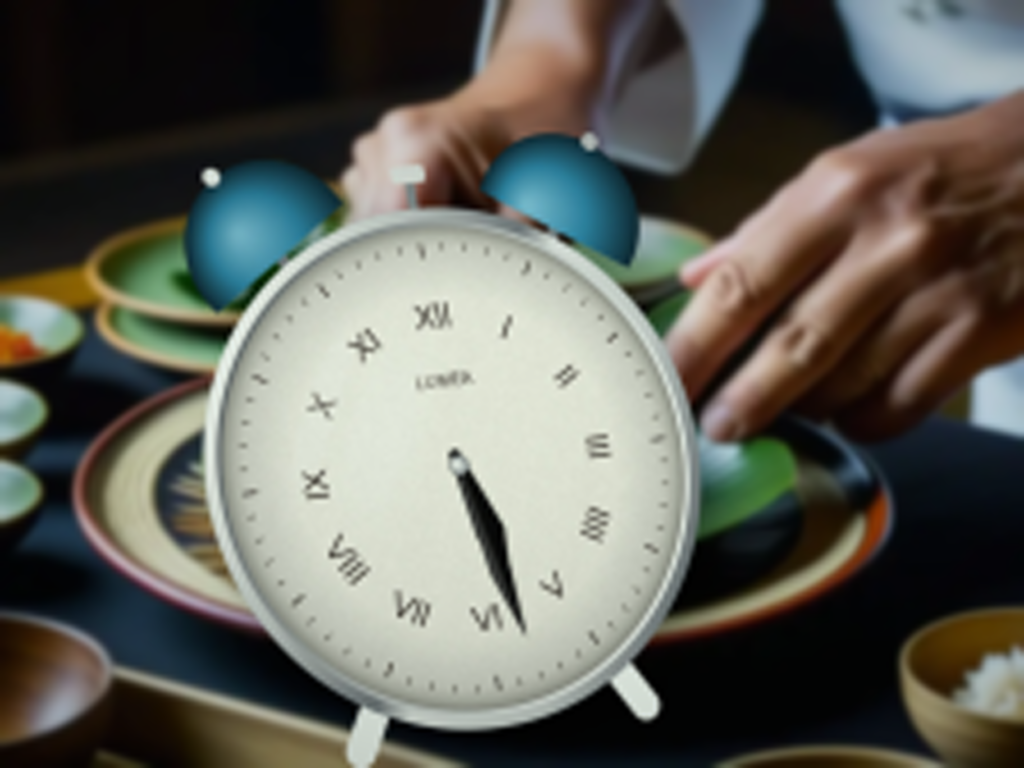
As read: {"hour": 5, "minute": 28}
